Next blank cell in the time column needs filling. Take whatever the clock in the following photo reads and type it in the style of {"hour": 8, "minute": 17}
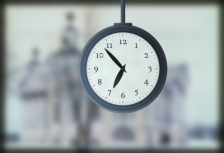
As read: {"hour": 6, "minute": 53}
